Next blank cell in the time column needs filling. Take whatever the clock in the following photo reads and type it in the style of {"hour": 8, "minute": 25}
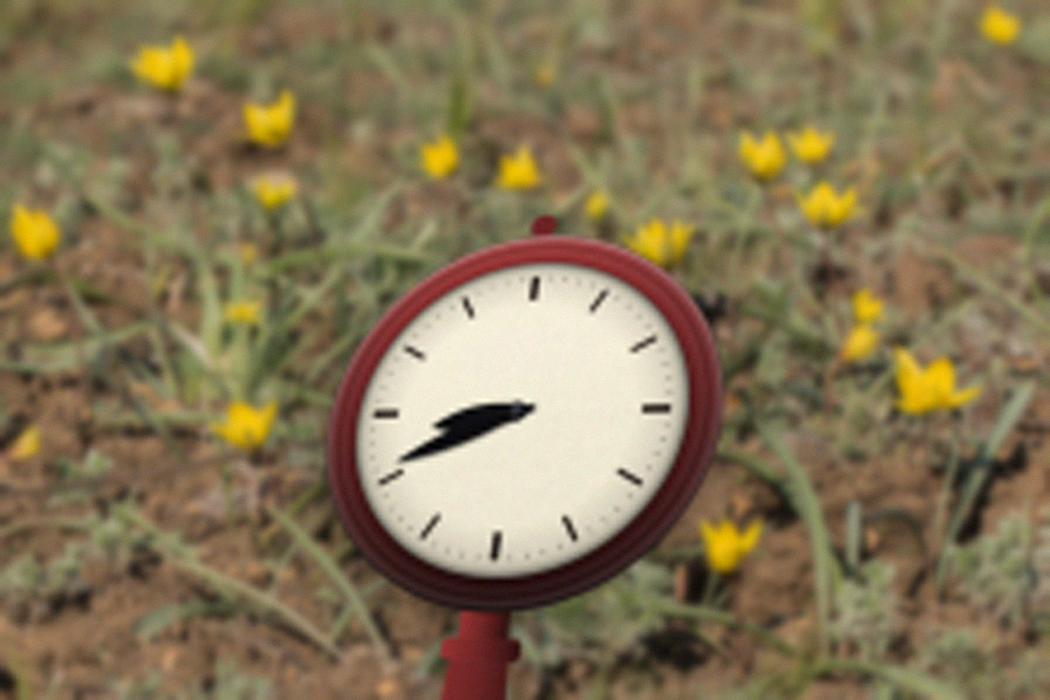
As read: {"hour": 8, "minute": 41}
